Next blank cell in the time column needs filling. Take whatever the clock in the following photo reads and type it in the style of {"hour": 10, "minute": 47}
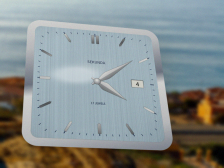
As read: {"hour": 4, "minute": 9}
